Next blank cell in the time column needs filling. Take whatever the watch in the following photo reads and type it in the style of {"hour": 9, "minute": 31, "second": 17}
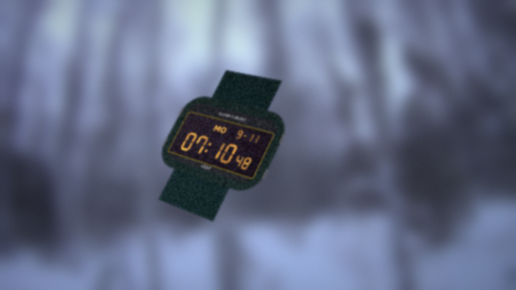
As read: {"hour": 7, "minute": 10, "second": 48}
